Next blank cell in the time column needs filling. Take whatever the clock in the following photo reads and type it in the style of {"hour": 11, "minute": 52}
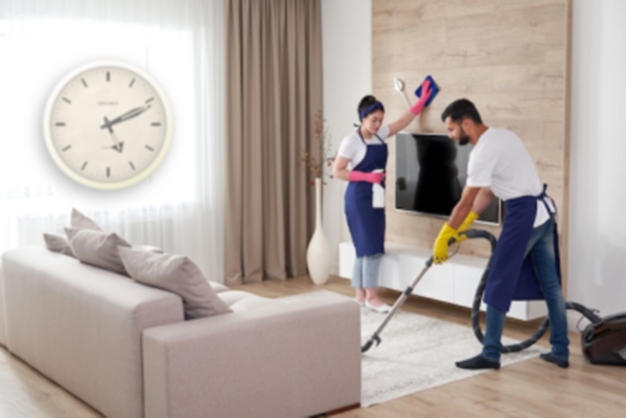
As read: {"hour": 5, "minute": 11}
